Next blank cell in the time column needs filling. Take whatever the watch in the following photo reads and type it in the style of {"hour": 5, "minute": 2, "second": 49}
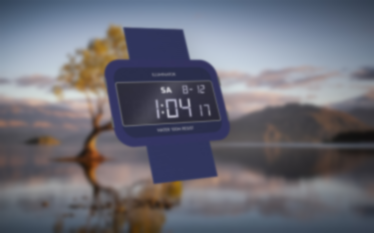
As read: {"hour": 1, "minute": 4, "second": 17}
